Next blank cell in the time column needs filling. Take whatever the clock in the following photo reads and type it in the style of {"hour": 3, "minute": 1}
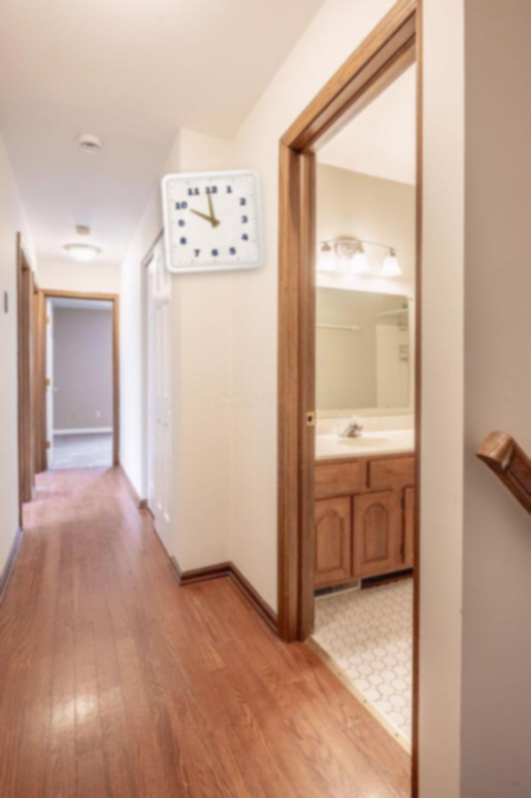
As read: {"hour": 9, "minute": 59}
